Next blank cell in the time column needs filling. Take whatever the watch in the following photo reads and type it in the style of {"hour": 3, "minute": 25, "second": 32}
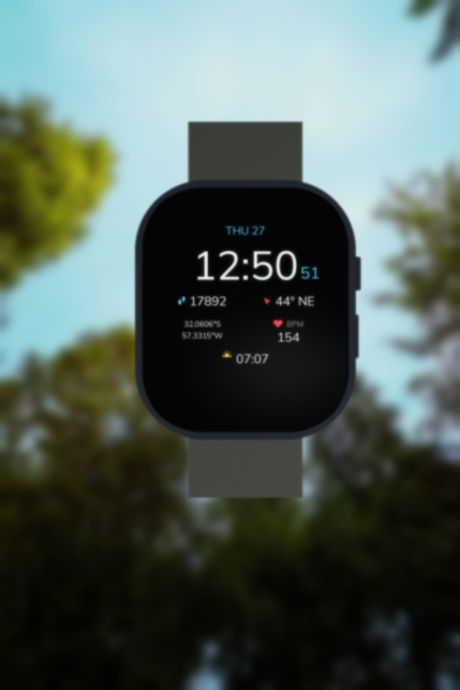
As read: {"hour": 12, "minute": 50, "second": 51}
